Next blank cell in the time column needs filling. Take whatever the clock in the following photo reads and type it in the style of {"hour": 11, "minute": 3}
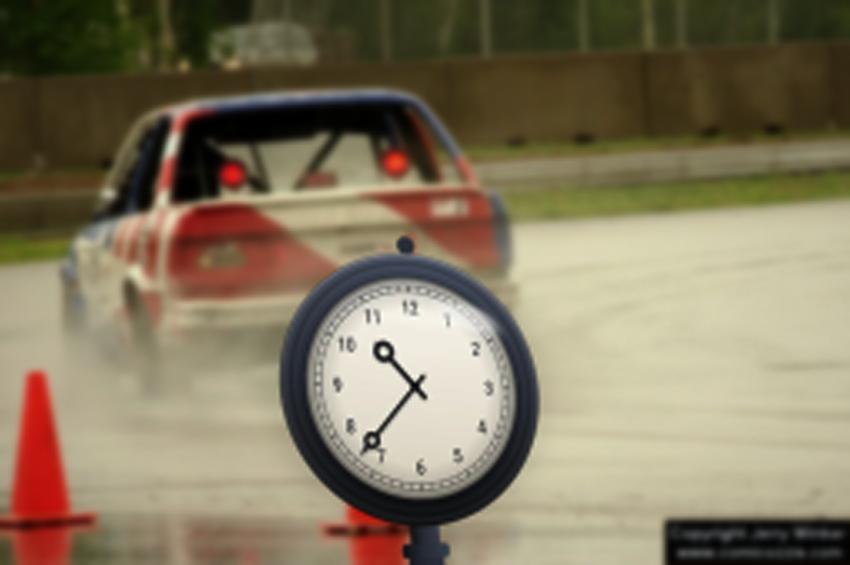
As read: {"hour": 10, "minute": 37}
